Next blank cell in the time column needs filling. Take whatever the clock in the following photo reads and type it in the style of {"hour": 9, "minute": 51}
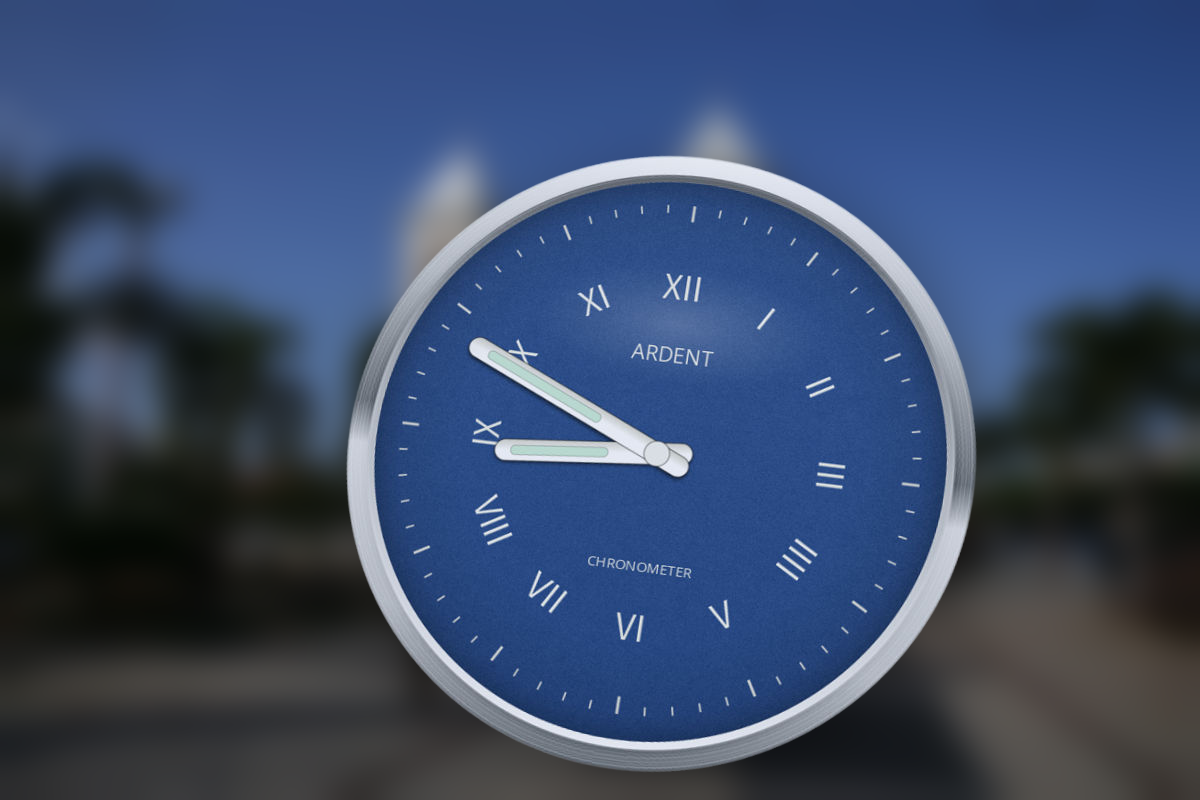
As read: {"hour": 8, "minute": 49}
